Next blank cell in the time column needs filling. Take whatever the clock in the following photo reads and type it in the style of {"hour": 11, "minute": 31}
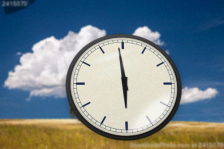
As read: {"hour": 5, "minute": 59}
